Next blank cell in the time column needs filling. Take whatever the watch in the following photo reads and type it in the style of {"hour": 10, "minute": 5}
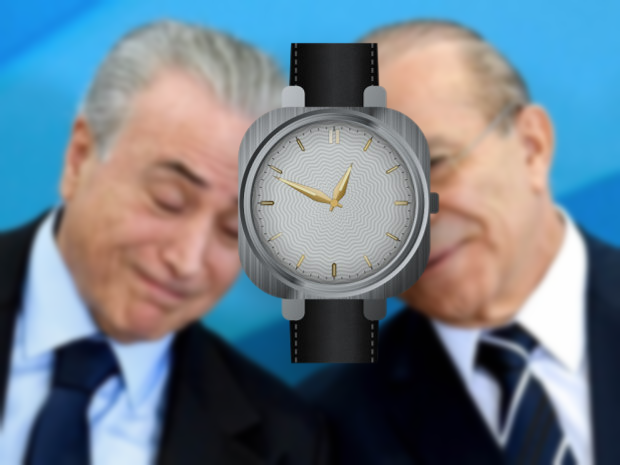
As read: {"hour": 12, "minute": 49}
